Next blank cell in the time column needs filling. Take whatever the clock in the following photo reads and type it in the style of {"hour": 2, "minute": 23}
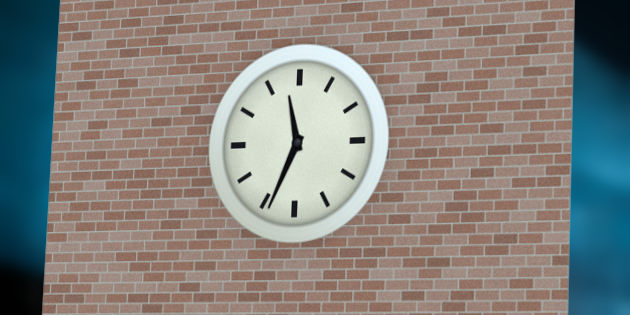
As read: {"hour": 11, "minute": 34}
